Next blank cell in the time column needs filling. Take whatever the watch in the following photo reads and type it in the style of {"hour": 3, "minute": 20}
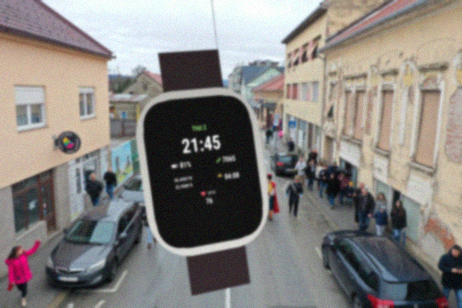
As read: {"hour": 21, "minute": 45}
